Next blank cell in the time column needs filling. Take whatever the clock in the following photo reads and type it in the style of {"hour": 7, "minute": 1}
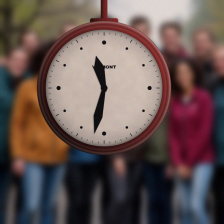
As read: {"hour": 11, "minute": 32}
